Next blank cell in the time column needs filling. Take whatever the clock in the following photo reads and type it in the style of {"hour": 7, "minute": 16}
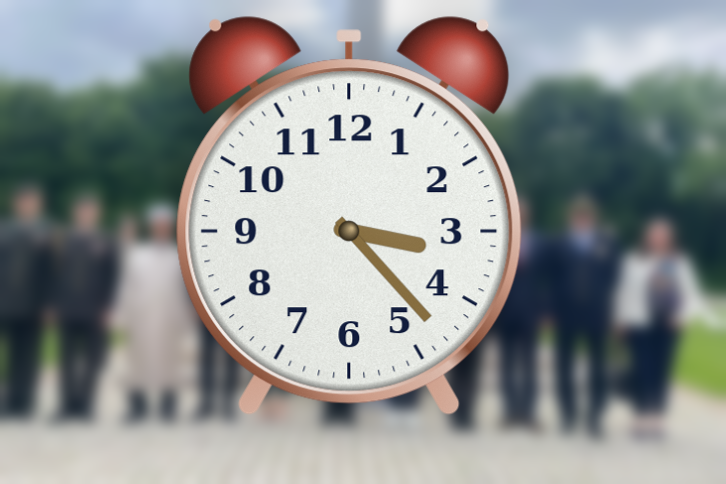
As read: {"hour": 3, "minute": 23}
